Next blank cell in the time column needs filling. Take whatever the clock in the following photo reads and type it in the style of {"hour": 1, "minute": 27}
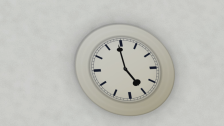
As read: {"hour": 4, "minute": 59}
